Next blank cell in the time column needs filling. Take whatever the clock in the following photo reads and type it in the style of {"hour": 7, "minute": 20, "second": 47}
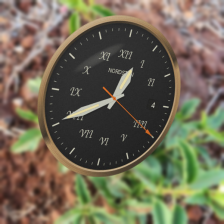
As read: {"hour": 12, "minute": 40, "second": 20}
